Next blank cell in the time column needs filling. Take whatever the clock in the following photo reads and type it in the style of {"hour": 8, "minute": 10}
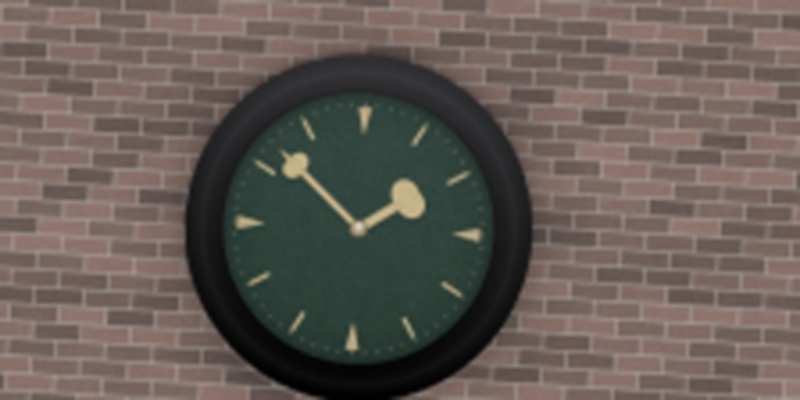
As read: {"hour": 1, "minute": 52}
